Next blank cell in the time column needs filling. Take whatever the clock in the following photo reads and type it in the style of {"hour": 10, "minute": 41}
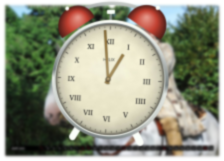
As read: {"hour": 12, "minute": 59}
